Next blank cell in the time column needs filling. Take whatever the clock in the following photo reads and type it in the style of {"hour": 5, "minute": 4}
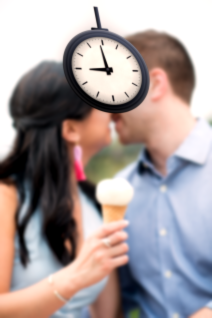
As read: {"hour": 8, "minute": 59}
